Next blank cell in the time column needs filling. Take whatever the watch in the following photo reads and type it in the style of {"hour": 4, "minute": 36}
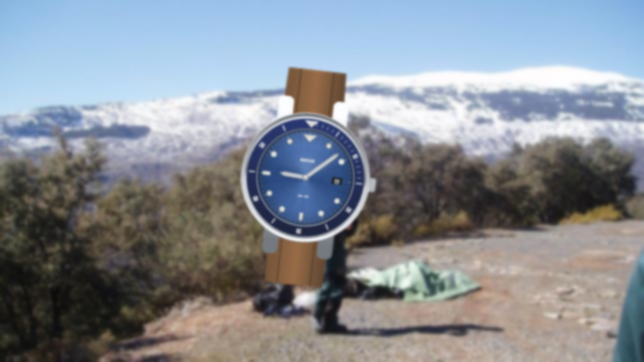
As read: {"hour": 9, "minute": 8}
